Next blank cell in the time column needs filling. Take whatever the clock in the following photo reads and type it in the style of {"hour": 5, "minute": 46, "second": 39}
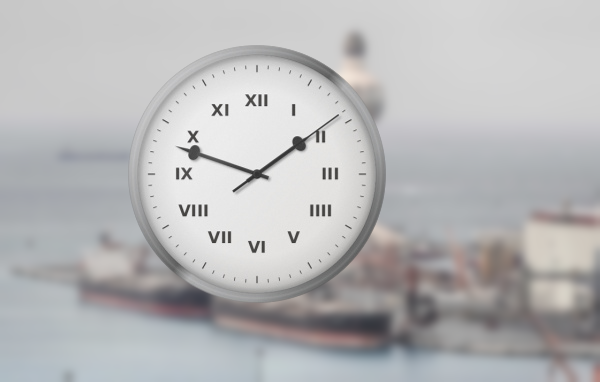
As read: {"hour": 1, "minute": 48, "second": 9}
